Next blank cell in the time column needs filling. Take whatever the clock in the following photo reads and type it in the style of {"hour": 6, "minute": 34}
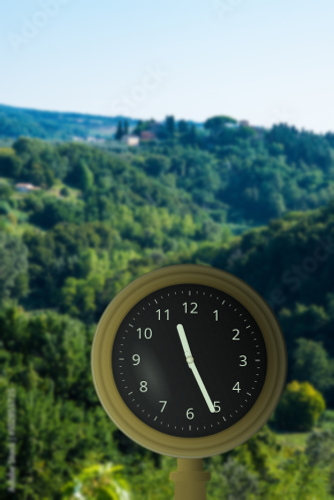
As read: {"hour": 11, "minute": 26}
